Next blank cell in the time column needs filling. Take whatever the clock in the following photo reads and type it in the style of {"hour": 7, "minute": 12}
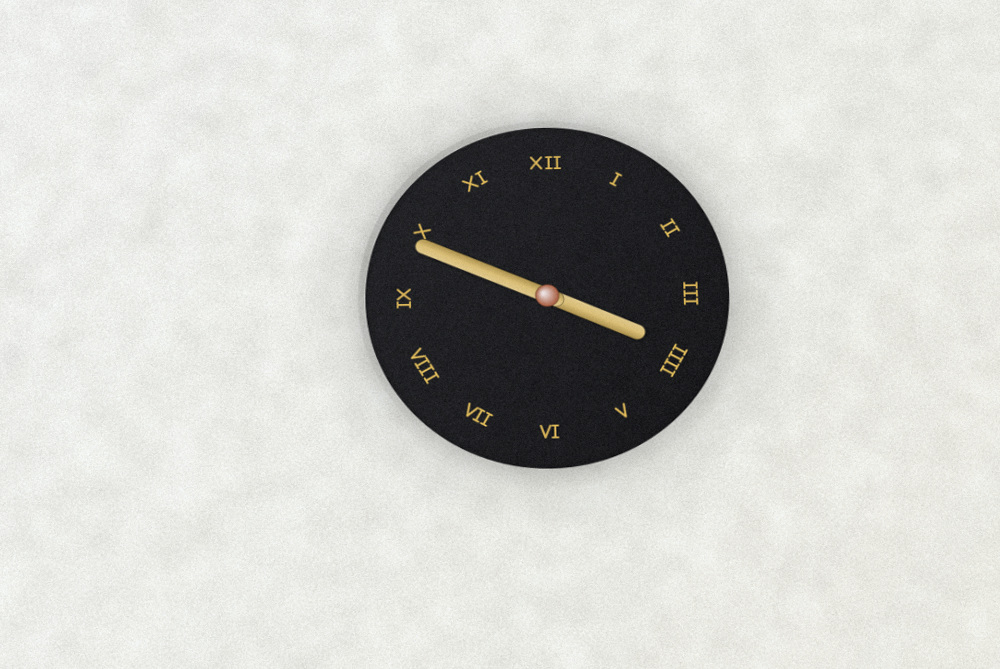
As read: {"hour": 3, "minute": 49}
